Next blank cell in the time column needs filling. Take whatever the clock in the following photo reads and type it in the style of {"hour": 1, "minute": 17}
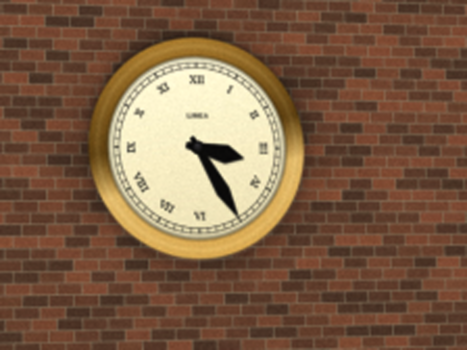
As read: {"hour": 3, "minute": 25}
